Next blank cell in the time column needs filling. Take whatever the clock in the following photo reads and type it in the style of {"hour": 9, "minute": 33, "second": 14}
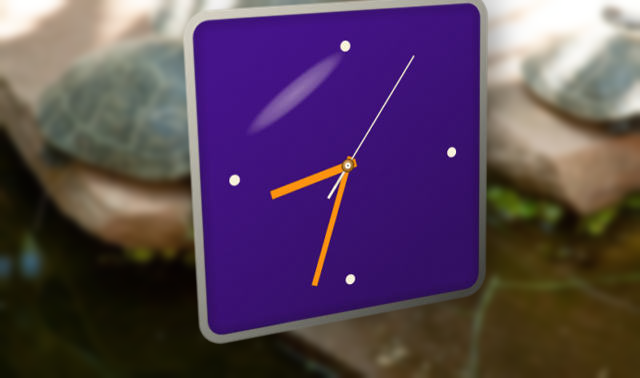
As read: {"hour": 8, "minute": 33, "second": 6}
